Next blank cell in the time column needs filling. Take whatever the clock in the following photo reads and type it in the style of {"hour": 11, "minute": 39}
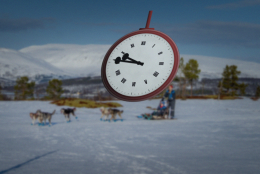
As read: {"hour": 9, "minute": 46}
